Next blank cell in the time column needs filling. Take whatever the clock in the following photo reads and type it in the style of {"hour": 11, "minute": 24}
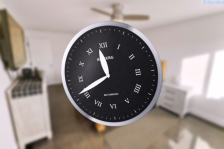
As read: {"hour": 11, "minute": 41}
